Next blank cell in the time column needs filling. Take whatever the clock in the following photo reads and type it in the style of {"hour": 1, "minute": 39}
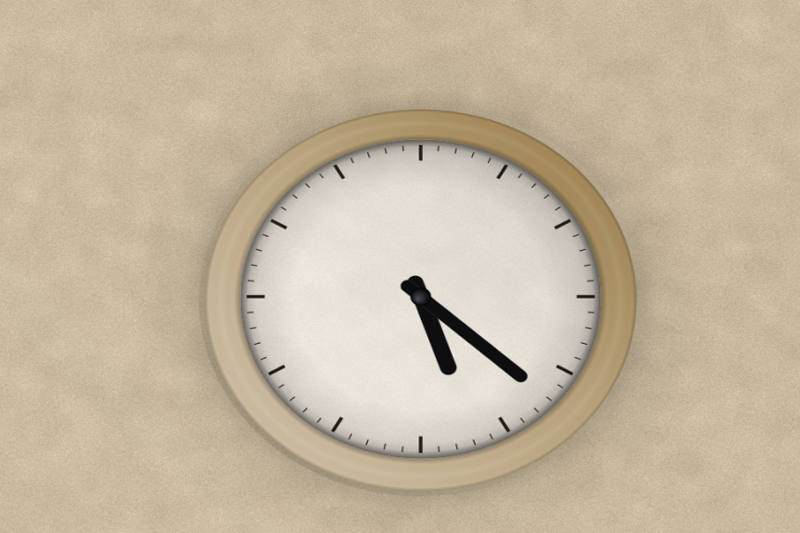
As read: {"hour": 5, "minute": 22}
